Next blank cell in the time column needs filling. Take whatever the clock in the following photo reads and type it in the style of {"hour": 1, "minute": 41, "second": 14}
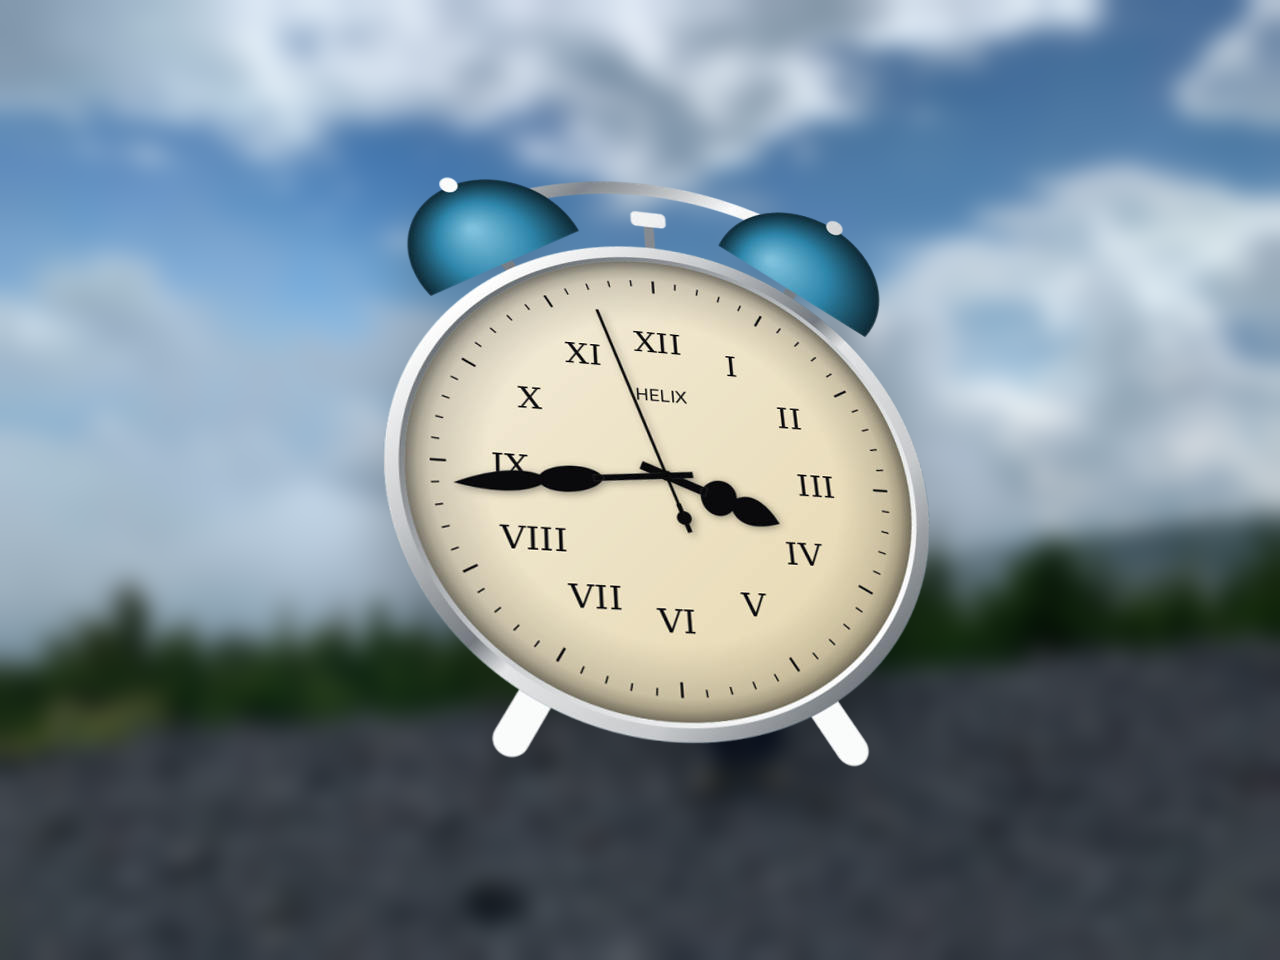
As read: {"hour": 3, "minute": 43, "second": 57}
